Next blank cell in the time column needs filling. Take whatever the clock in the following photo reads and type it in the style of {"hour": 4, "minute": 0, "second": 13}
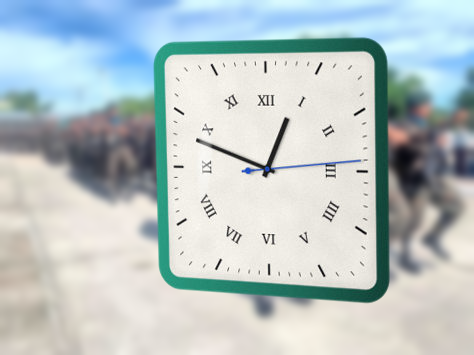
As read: {"hour": 12, "minute": 48, "second": 14}
